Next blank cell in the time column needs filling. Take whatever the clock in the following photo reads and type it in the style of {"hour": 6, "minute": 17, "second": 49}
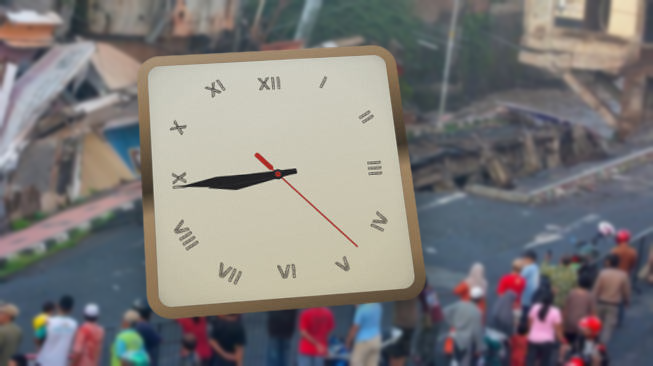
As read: {"hour": 8, "minute": 44, "second": 23}
